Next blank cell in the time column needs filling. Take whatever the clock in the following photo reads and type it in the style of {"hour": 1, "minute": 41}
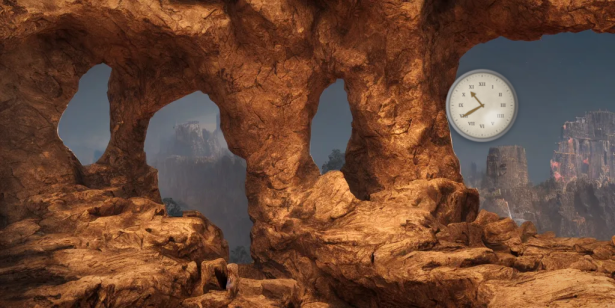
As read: {"hour": 10, "minute": 40}
